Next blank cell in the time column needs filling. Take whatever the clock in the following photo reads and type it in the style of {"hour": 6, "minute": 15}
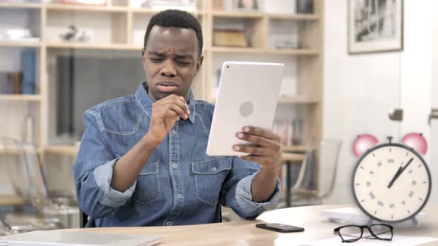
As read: {"hour": 1, "minute": 7}
